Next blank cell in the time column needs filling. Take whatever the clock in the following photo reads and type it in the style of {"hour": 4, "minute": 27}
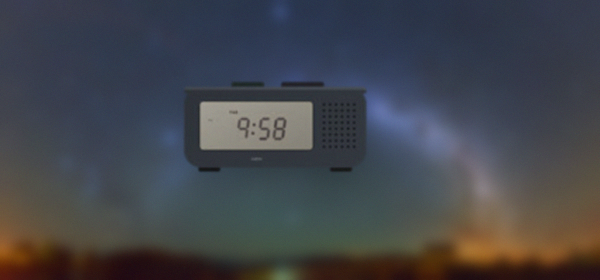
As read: {"hour": 9, "minute": 58}
